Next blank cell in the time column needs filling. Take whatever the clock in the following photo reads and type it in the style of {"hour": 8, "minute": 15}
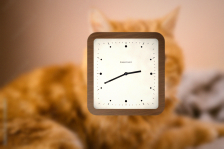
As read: {"hour": 2, "minute": 41}
